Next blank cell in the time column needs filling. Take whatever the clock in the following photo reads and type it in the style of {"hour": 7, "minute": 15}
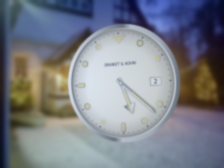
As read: {"hour": 5, "minute": 22}
